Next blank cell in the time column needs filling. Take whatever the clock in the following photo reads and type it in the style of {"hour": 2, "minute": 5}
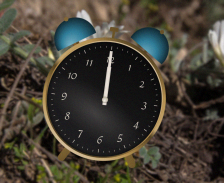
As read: {"hour": 12, "minute": 0}
